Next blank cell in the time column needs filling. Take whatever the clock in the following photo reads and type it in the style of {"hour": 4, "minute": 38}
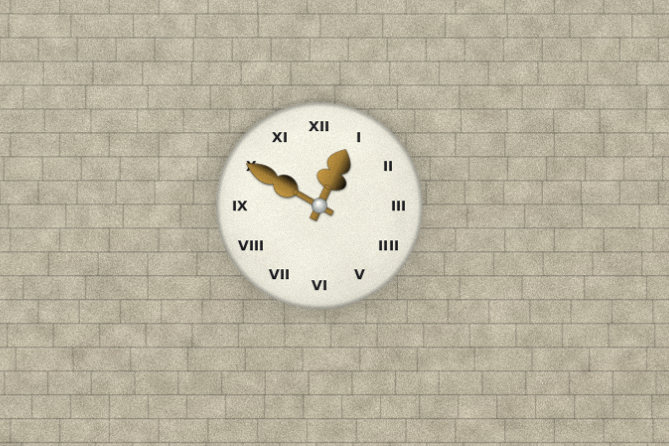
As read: {"hour": 12, "minute": 50}
